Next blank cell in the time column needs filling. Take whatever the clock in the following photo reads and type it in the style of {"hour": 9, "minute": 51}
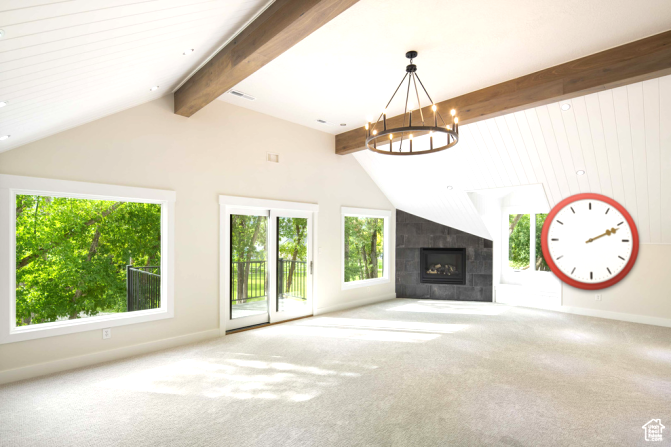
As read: {"hour": 2, "minute": 11}
